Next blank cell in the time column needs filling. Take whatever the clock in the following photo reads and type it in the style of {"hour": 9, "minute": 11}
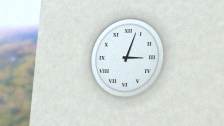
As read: {"hour": 3, "minute": 3}
